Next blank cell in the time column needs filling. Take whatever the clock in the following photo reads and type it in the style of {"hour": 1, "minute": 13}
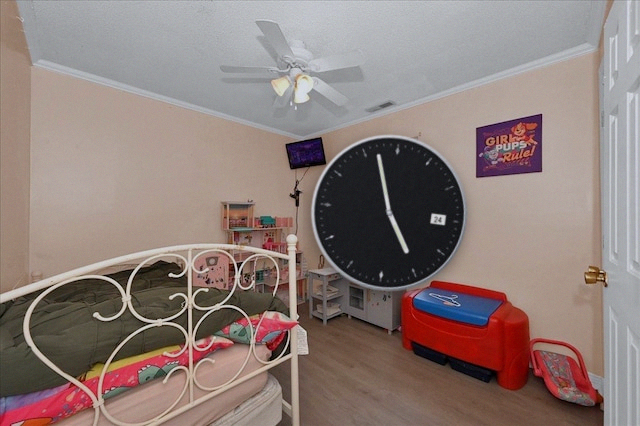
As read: {"hour": 4, "minute": 57}
